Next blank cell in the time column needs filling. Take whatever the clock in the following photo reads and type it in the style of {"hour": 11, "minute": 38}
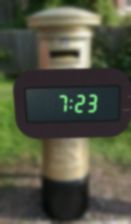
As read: {"hour": 7, "minute": 23}
